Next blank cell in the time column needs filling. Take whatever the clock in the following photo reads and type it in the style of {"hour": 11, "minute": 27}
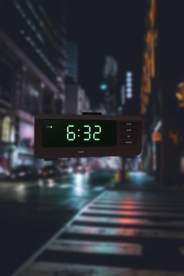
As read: {"hour": 6, "minute": 32}
